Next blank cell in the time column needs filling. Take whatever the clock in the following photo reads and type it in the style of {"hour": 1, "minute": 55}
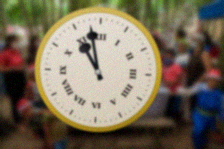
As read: {"hour": 10, "minute": 58}
